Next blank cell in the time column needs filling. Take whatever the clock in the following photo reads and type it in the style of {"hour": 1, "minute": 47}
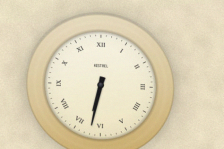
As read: {"hour": 6, "minute": 32}
